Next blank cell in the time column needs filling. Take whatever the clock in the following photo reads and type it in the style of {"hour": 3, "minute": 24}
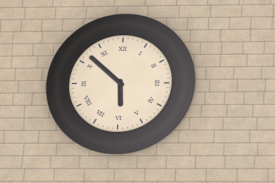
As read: {"hour": 5, "minute": 52}
